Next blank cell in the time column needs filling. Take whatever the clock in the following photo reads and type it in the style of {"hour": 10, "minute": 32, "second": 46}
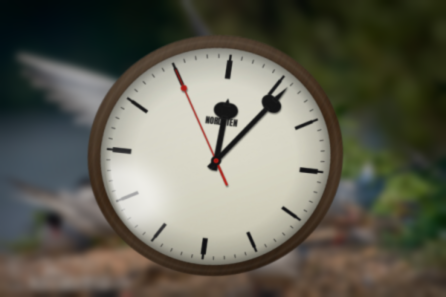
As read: {"hour": 12, "minute": 5, "second": 55}
